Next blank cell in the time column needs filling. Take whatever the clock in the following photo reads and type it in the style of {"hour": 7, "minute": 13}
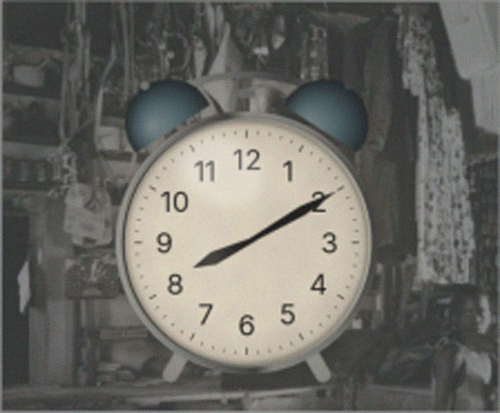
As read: {"hour": 8, "minute": 10}
